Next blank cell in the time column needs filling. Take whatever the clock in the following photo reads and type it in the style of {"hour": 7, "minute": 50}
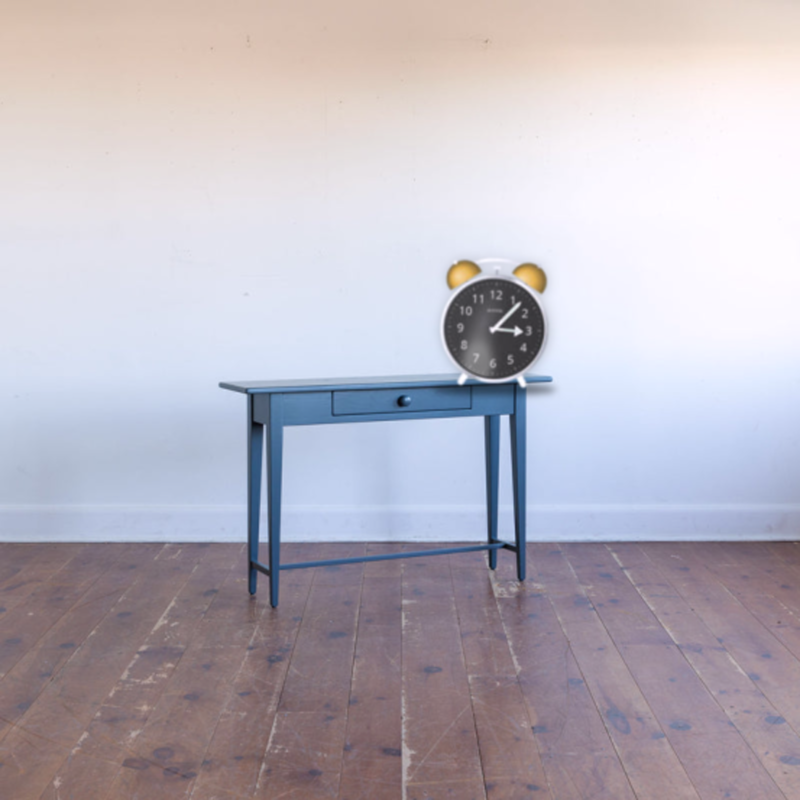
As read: {"hour": 3, "minute": 7}
